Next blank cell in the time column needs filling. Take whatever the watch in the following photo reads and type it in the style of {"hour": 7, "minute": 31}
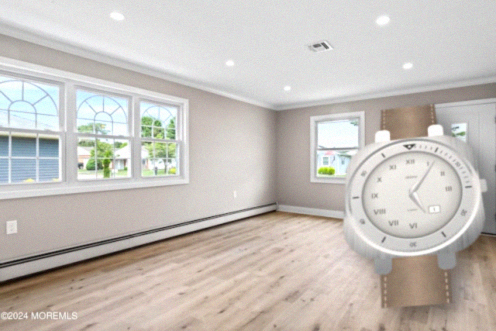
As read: {"hour": 5, "minute": 6}
